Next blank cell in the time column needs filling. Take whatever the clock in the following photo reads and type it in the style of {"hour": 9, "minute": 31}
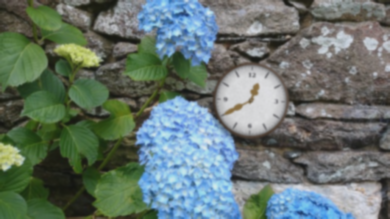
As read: {"hour": 12, "minute": 40}
